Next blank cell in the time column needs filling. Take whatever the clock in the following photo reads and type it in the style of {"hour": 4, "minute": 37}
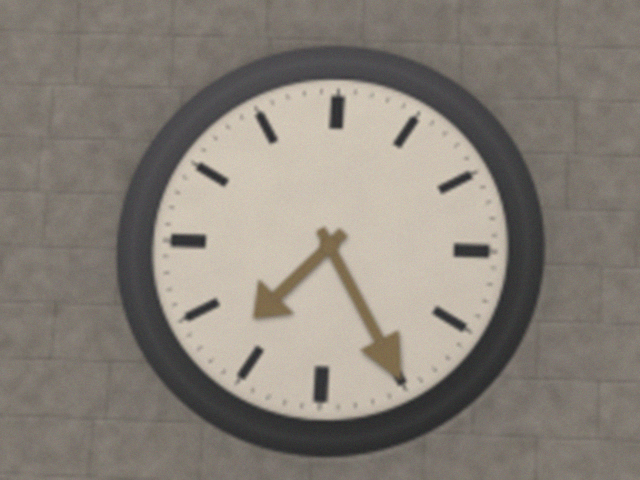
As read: {"hour": 7, "minute": 25}
